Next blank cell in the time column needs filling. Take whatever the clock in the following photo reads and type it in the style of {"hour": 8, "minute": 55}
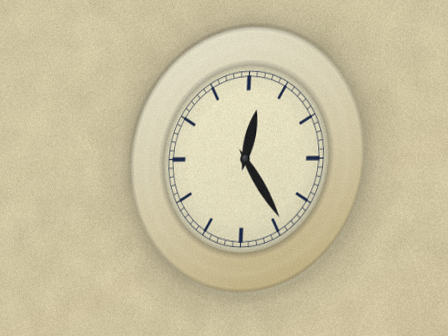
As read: {"hour": 12, "minute": 24}
